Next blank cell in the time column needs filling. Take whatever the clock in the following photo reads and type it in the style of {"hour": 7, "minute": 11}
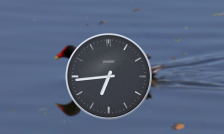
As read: {"hour": 6, "minute": 44}
